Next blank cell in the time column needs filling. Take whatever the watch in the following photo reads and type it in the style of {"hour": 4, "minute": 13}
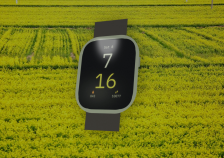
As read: {"hour": 7, "minute": 16}
